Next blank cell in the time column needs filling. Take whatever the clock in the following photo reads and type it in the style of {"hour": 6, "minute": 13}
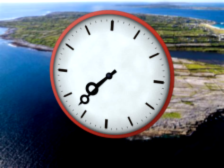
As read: {"hour": 7, "minute": 37}
